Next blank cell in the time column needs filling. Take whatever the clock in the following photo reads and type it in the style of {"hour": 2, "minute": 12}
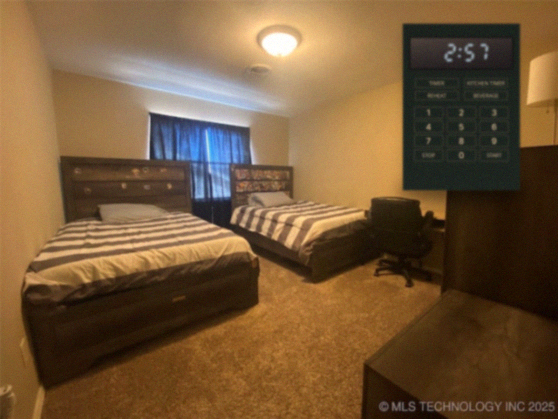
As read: {"hour": 2, "minute": 57}
